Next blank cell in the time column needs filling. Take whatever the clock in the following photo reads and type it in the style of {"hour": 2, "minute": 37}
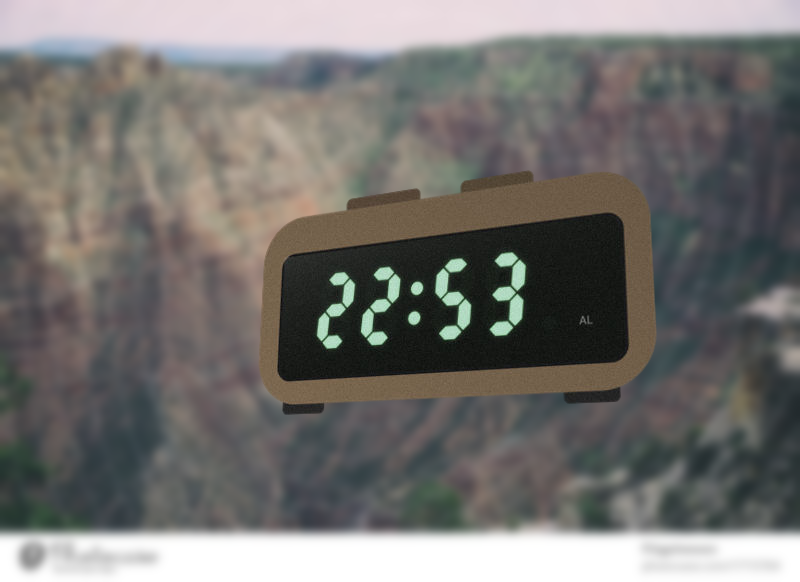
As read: {"hour": 22, "minute": 53}
